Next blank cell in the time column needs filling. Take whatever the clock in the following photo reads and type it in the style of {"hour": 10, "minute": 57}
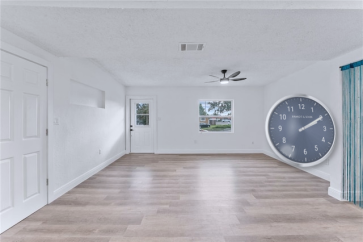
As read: {"hour": 2, "minute": 10}
